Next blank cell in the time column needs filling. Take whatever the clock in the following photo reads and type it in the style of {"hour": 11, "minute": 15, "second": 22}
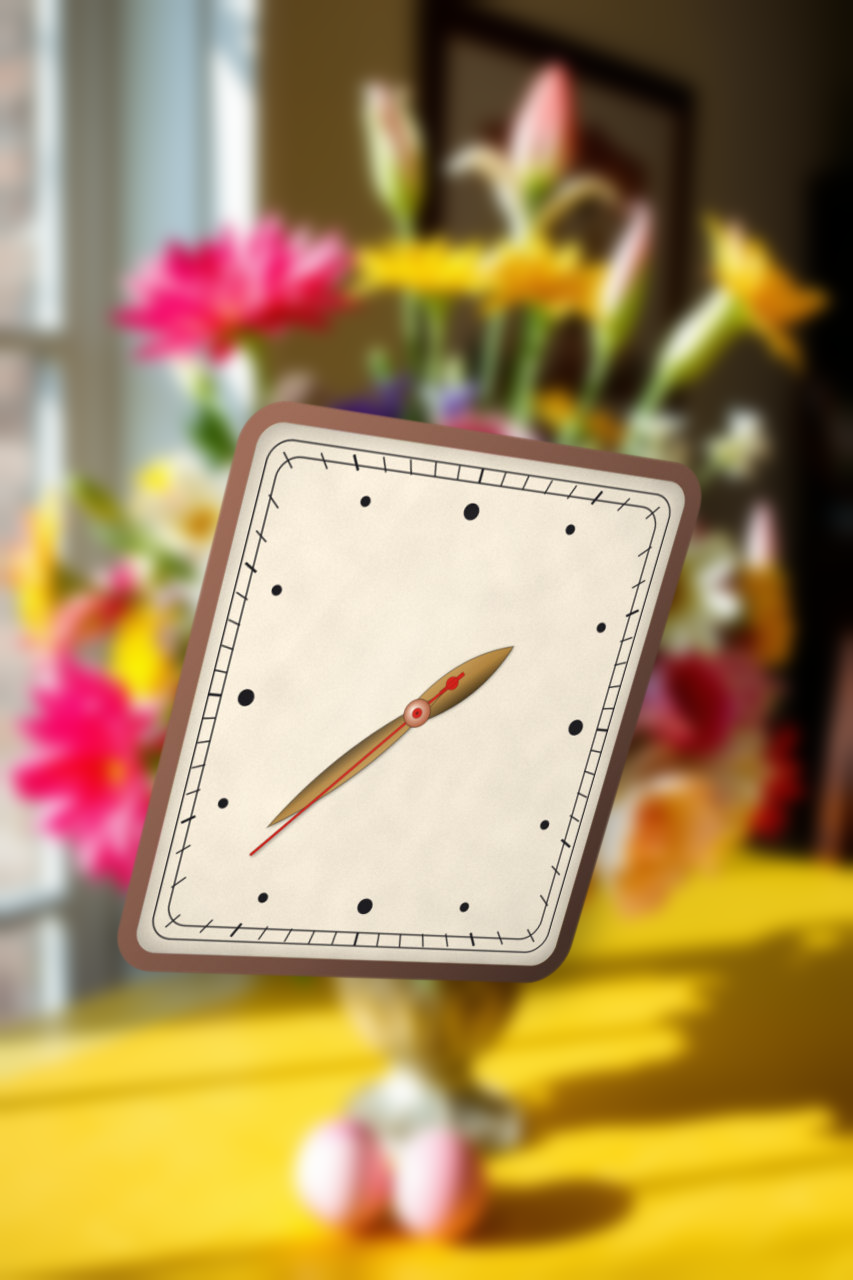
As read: {"hour": 1, "minute": 37, "second": 37}
